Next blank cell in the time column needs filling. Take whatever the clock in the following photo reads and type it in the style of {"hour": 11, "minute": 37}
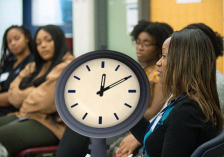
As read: {"hour": 12, "minute": 10}
